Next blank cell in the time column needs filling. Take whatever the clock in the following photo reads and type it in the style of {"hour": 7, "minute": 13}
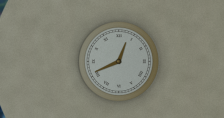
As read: {"hour": 12, "minute": 41}
